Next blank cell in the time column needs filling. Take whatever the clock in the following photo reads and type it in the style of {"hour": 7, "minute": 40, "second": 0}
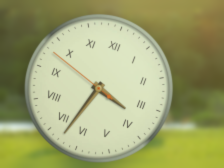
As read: {"hour": 3, "minute": 32, "second": 48}
